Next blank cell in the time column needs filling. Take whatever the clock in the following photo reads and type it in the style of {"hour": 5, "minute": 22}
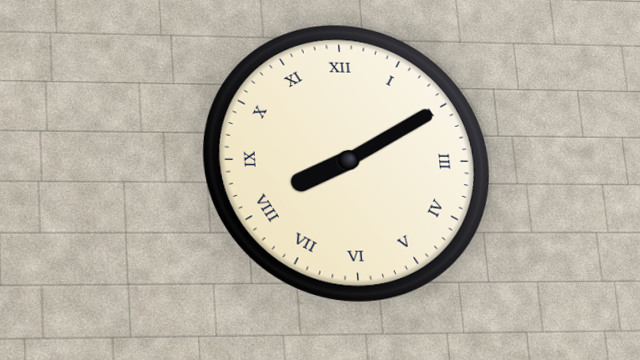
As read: {"hour": 8, "minute": 10}
